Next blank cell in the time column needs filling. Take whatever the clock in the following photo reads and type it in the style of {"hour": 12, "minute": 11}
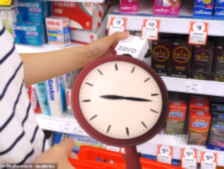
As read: {"hour": 9, "minute": 17}
